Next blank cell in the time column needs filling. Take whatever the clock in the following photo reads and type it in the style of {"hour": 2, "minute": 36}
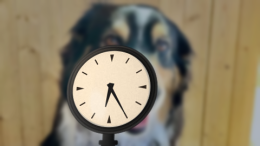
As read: {"hour": 6, "minute": 25}
